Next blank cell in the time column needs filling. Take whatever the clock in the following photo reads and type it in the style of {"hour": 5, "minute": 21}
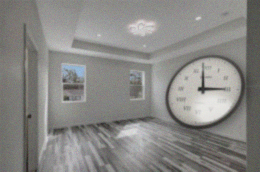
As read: {"hour": 2, "minute": 58}
